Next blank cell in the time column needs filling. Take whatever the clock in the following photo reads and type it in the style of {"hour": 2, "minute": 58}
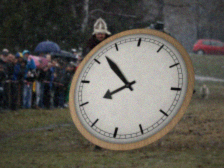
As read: {"hour": 7, "minute": 52}
